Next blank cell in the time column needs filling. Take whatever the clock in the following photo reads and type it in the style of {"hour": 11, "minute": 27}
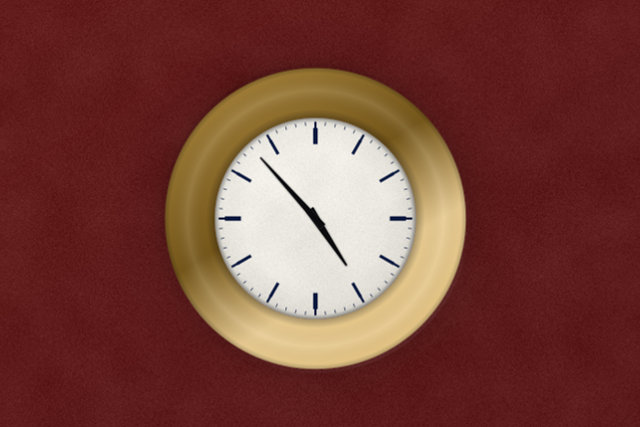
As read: {"hour": 4, "minute": 53}
